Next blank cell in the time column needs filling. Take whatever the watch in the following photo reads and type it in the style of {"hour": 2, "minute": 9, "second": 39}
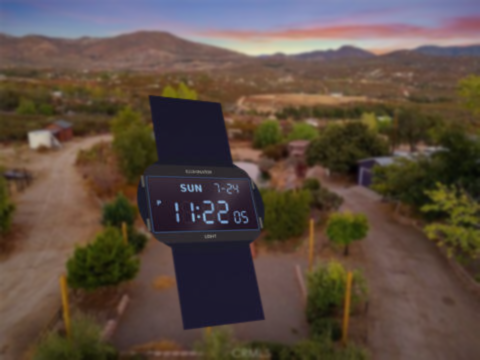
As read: {"hour": 11, "minute": 22, "second": 5}
